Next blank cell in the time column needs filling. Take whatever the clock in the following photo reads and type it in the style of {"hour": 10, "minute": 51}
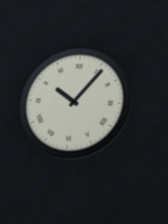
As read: {"hour": 10, "minute": 6}
